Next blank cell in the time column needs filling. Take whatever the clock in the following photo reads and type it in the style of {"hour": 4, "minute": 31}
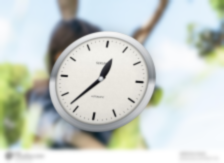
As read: {"hour": 12, "minute": 37}
